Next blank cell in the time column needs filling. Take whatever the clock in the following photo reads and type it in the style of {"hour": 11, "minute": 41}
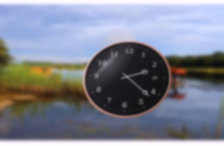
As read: {"hour": 2, "minute": 22}
